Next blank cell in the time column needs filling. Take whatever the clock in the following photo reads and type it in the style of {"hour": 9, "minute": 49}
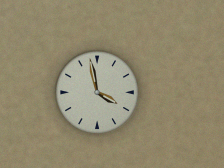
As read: {"hour": 3, "minute": 58}
